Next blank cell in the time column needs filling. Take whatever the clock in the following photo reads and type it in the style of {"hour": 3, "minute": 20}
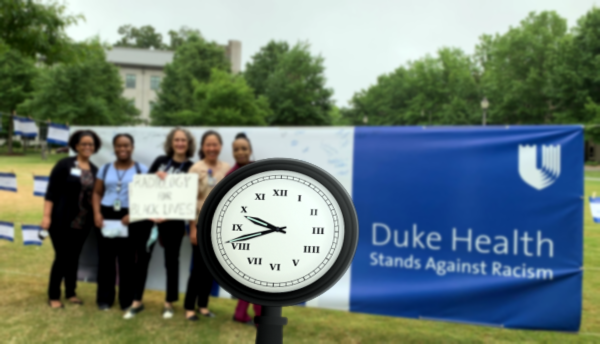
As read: {"hour": 9, "minute": 42}
